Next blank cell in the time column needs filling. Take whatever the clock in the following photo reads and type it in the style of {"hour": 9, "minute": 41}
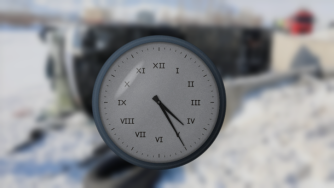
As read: {"hour": 4, "minute": 25}
